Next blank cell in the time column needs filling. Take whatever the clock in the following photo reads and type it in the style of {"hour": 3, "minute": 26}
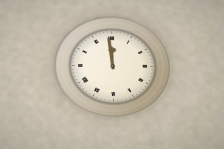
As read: {"hour": 11, "minute": 59}
